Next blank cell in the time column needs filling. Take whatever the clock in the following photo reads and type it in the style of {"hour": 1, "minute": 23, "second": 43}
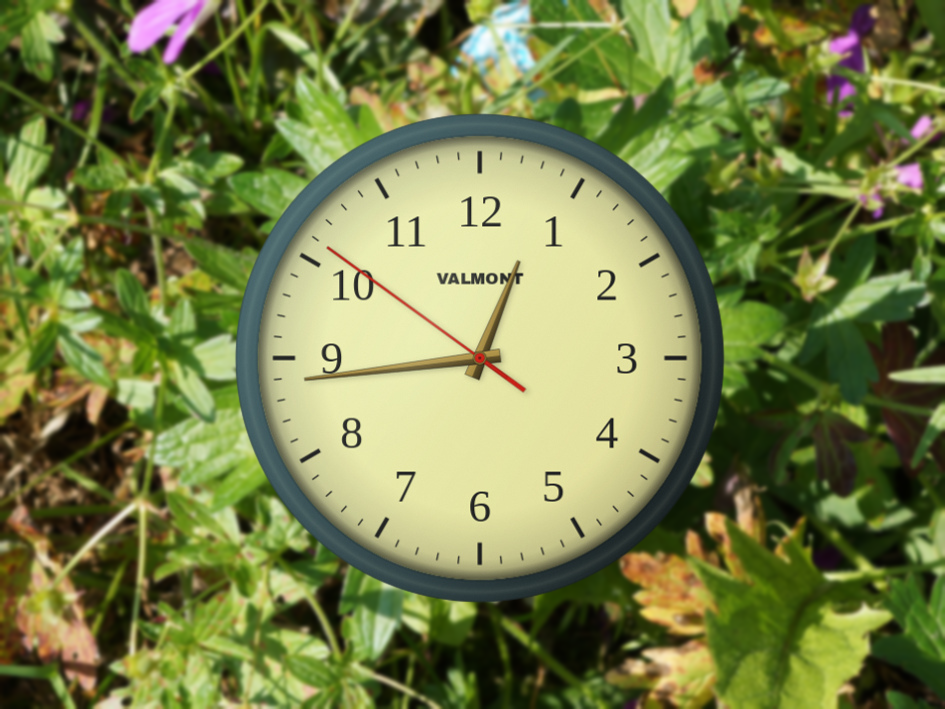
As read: {"hour": 12, "minute": 43, "second": 51}
